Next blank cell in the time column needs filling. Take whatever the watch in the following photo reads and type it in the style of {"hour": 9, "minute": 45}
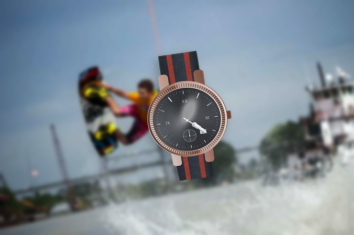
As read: {"hour": 4, "minute": 22}
